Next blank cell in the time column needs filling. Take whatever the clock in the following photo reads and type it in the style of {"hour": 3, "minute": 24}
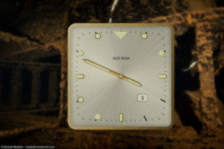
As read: {"hour": 3, "minute": 49}
